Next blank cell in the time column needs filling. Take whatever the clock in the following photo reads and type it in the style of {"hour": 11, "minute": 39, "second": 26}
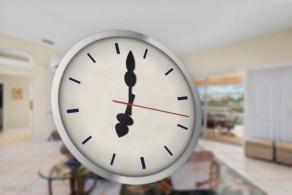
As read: {"hour": 7, "minute": 2, "second": 18}
